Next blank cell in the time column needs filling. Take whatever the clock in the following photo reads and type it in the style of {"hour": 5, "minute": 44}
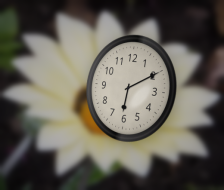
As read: {"hour": 6, "minute": 10}
